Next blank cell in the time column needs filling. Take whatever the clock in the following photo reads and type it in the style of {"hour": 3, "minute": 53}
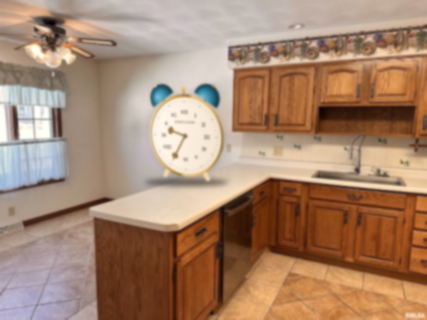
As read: {"hour": 9, "minute": 35}
